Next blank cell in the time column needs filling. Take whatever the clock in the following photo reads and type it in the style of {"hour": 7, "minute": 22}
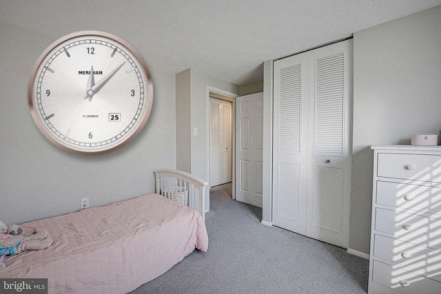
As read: {"hour": 12, "minute": 8}
